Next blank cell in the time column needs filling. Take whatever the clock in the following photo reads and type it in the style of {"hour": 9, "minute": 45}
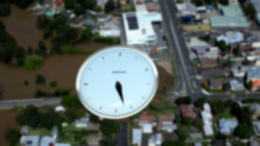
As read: {"hour": 5, "minute": 27}
